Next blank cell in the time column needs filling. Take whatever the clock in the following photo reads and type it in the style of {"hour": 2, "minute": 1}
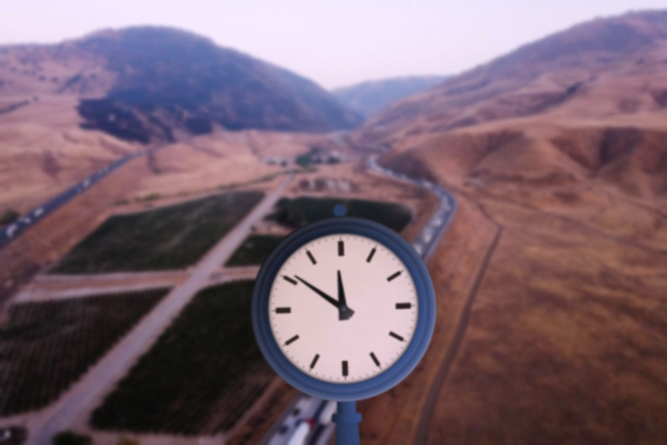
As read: {"hour": 11, "minute": 51}
